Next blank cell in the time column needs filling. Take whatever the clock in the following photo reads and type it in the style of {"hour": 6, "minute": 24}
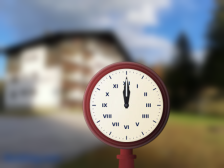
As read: {"hour": 12, "minute": 0}
